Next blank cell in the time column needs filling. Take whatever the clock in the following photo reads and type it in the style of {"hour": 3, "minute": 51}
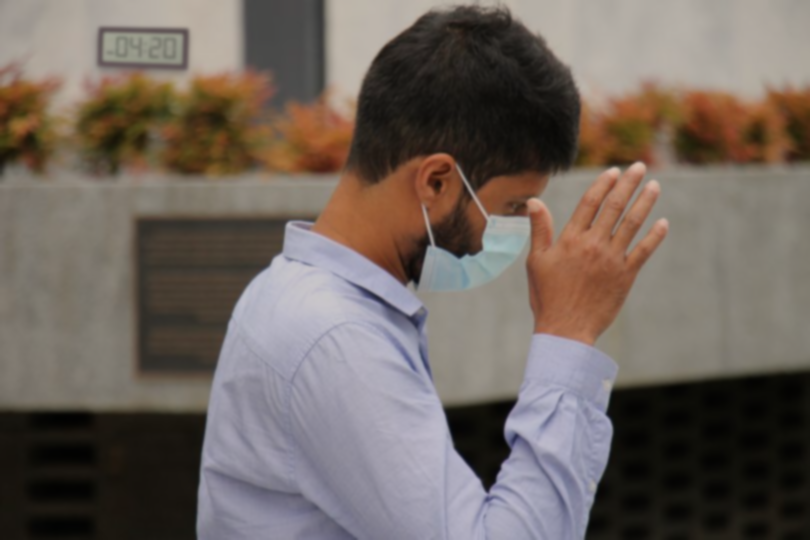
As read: {"hour": 4, "minute": 20}
